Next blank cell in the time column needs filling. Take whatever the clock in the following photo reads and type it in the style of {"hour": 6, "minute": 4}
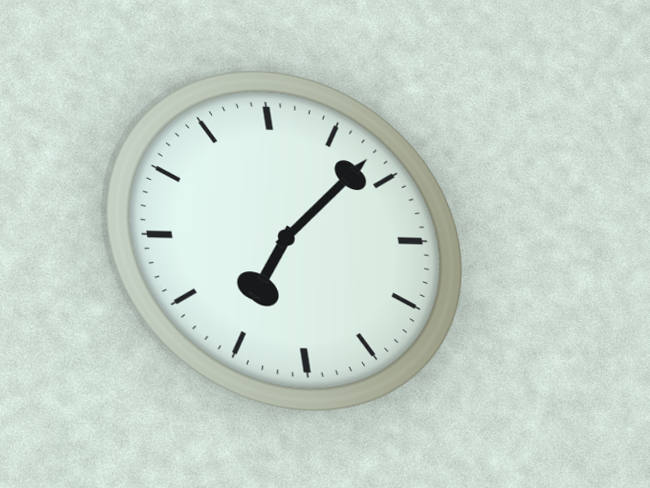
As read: {"hour": 7, "minute": 8}
